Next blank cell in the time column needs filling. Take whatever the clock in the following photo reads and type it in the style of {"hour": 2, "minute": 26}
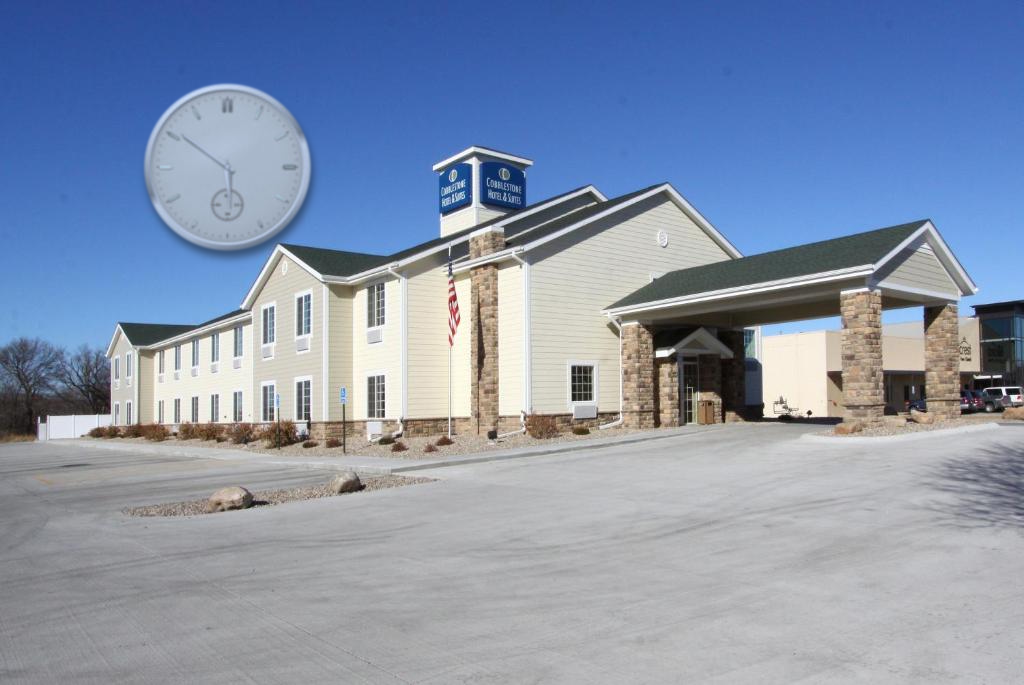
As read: {"hour": 5, "minute": 51}
